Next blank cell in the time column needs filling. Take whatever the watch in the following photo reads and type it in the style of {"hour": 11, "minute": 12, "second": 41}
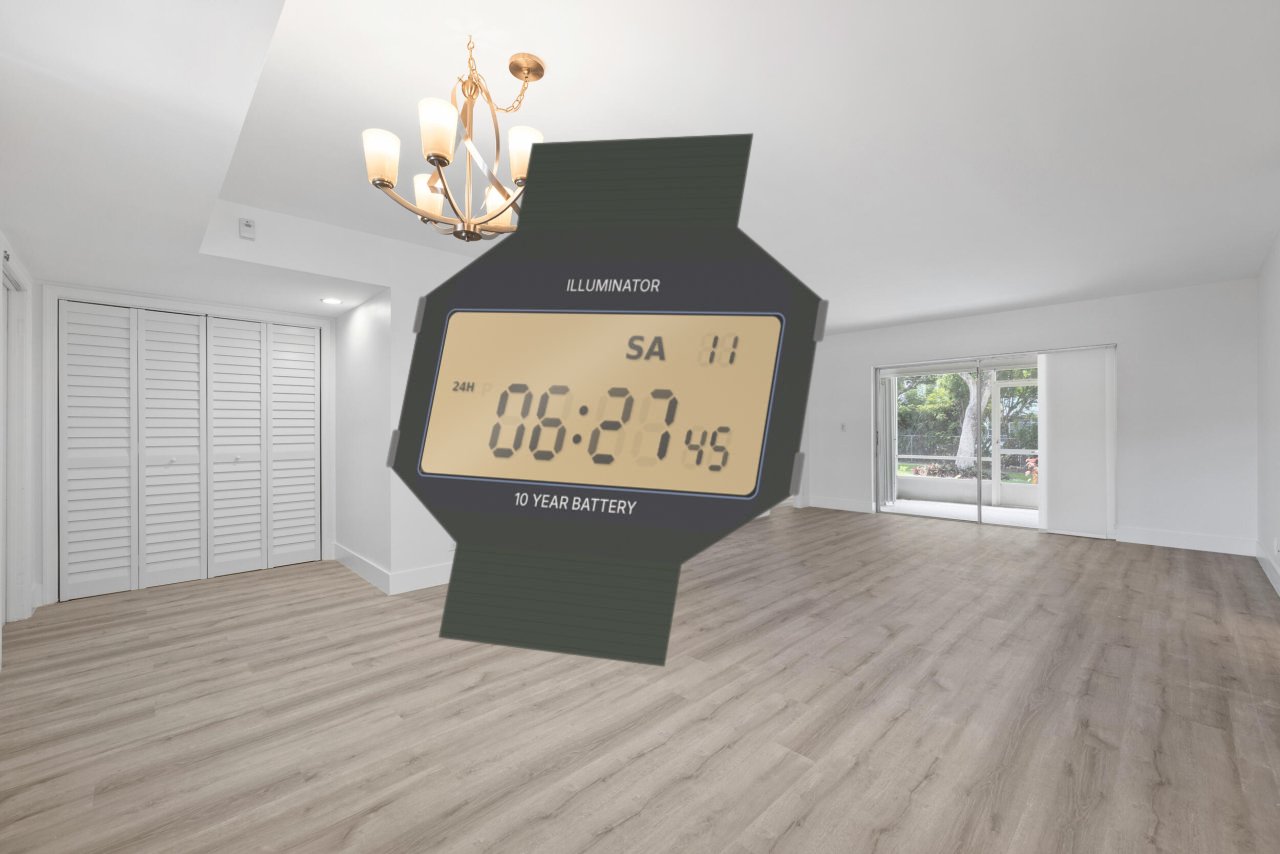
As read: {"hour": 6, "minute": 27, "second": 45}
